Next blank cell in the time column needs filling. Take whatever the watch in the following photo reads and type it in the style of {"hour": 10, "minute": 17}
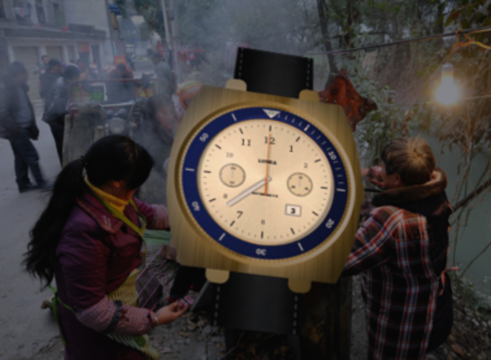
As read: {"hour": 7, "minute": 38}
